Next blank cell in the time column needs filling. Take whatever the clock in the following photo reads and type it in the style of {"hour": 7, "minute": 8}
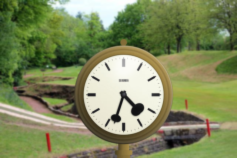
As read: {"hour": 4, "minute": 33}
